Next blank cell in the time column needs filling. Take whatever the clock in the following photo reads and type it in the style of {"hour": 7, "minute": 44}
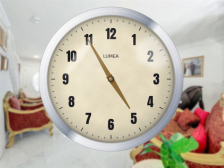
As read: {"hour": 4, "minute": 55}
